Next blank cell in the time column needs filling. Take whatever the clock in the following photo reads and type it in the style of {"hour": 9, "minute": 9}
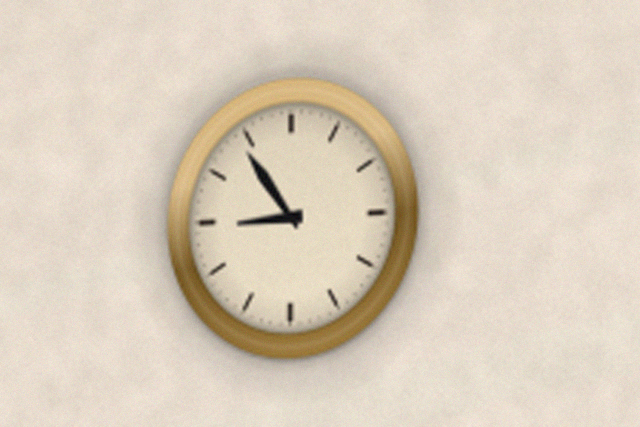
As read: {"hour": 8, "minute": 54}
